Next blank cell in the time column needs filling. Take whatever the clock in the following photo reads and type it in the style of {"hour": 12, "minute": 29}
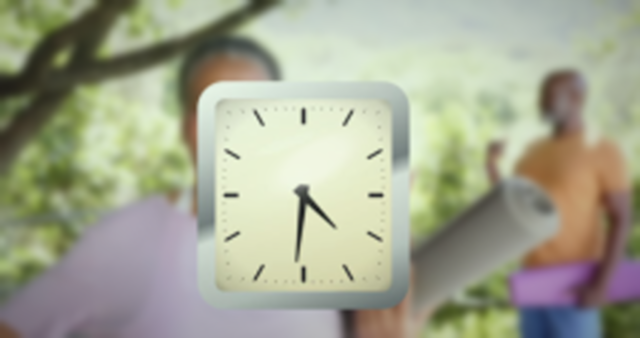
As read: {"hour": 4, "minute": 31}
